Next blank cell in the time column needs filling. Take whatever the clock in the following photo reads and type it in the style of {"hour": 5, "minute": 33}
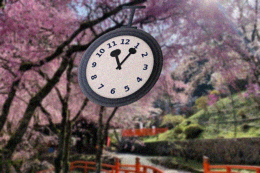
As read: {"hour": 11, "minute": 5}
